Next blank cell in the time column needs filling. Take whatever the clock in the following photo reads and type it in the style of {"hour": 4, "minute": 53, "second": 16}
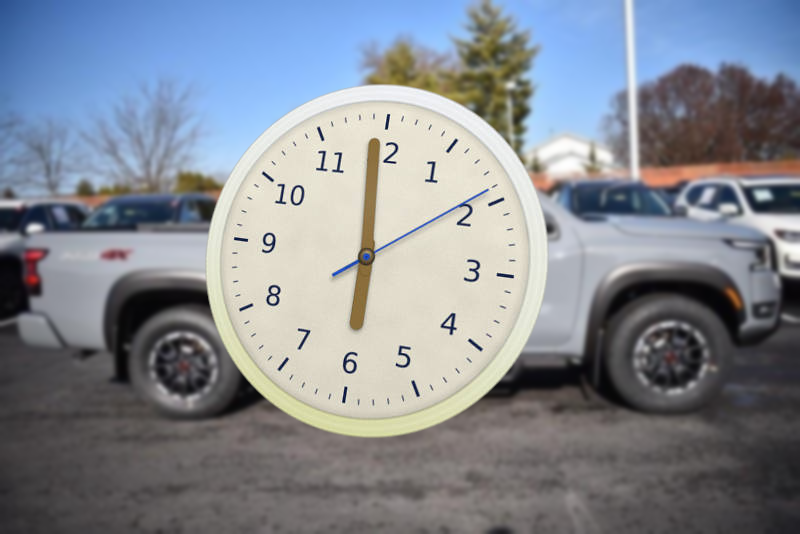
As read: {"hour": 5, "minute": 59, "second": 9}
